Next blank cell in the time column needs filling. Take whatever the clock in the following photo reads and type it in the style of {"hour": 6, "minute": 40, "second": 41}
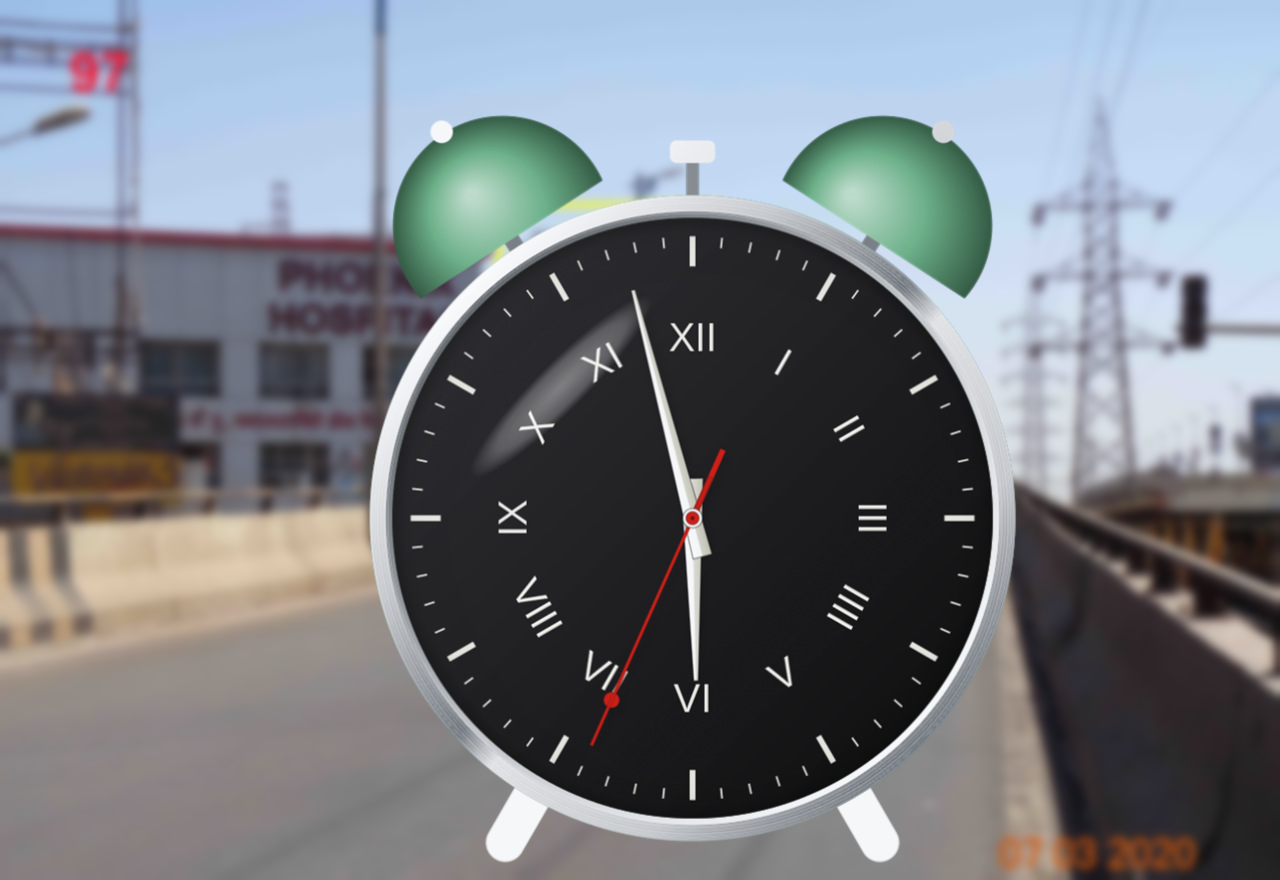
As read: {"hour": 5, "minute": 57, "second": 34}
